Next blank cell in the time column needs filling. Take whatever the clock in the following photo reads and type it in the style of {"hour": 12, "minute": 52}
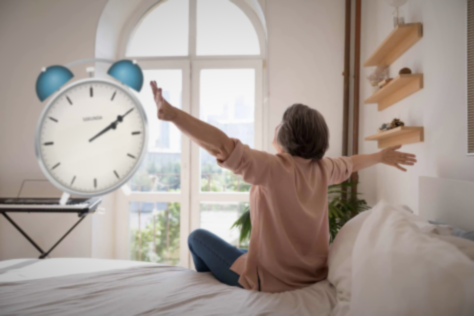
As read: {"hour": 2, "minute": 10}
